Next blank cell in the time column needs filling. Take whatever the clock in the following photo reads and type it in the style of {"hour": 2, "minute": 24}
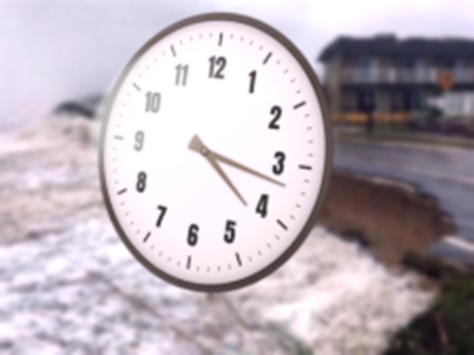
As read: {"hour": 4, "minute": 17}
